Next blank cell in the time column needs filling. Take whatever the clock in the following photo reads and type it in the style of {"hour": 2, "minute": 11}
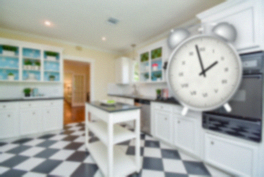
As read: {"hour": 1, "minute": 58}
